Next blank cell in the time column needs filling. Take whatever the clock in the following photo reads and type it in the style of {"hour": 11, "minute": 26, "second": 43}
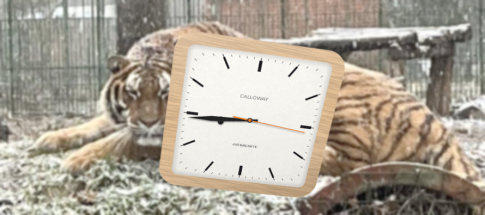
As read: {"hour": 8, "minute": 44, "second": 16}
